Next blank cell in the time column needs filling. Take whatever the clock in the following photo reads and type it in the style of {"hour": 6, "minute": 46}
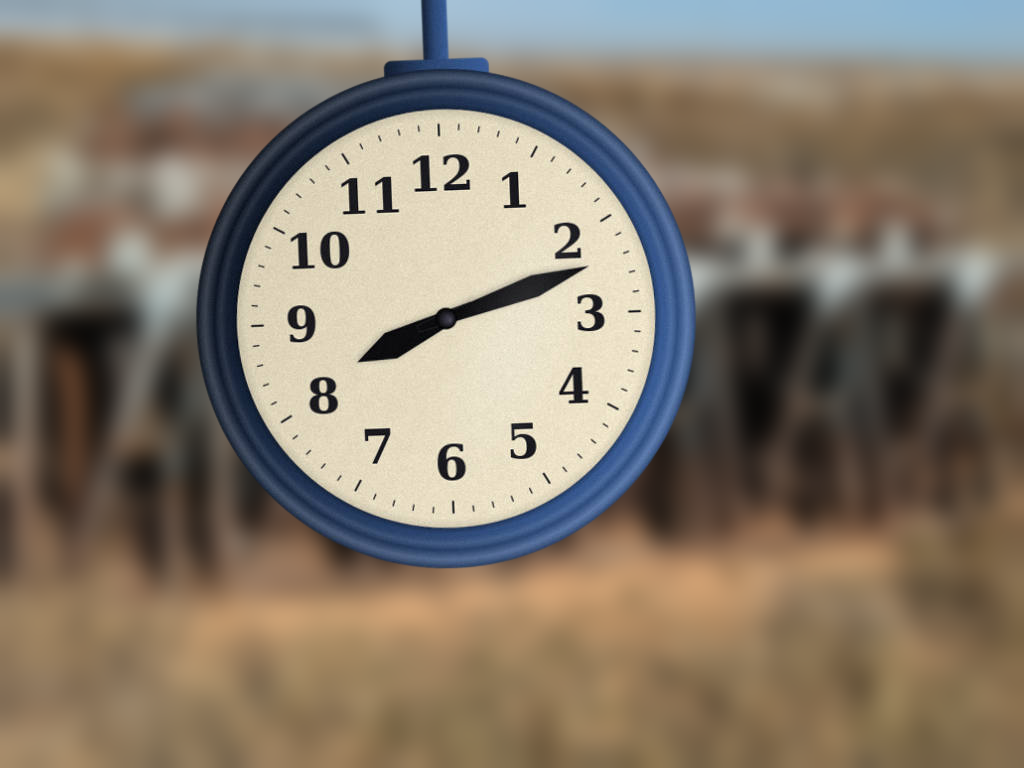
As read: {"hour": 8, "minute": 12}
